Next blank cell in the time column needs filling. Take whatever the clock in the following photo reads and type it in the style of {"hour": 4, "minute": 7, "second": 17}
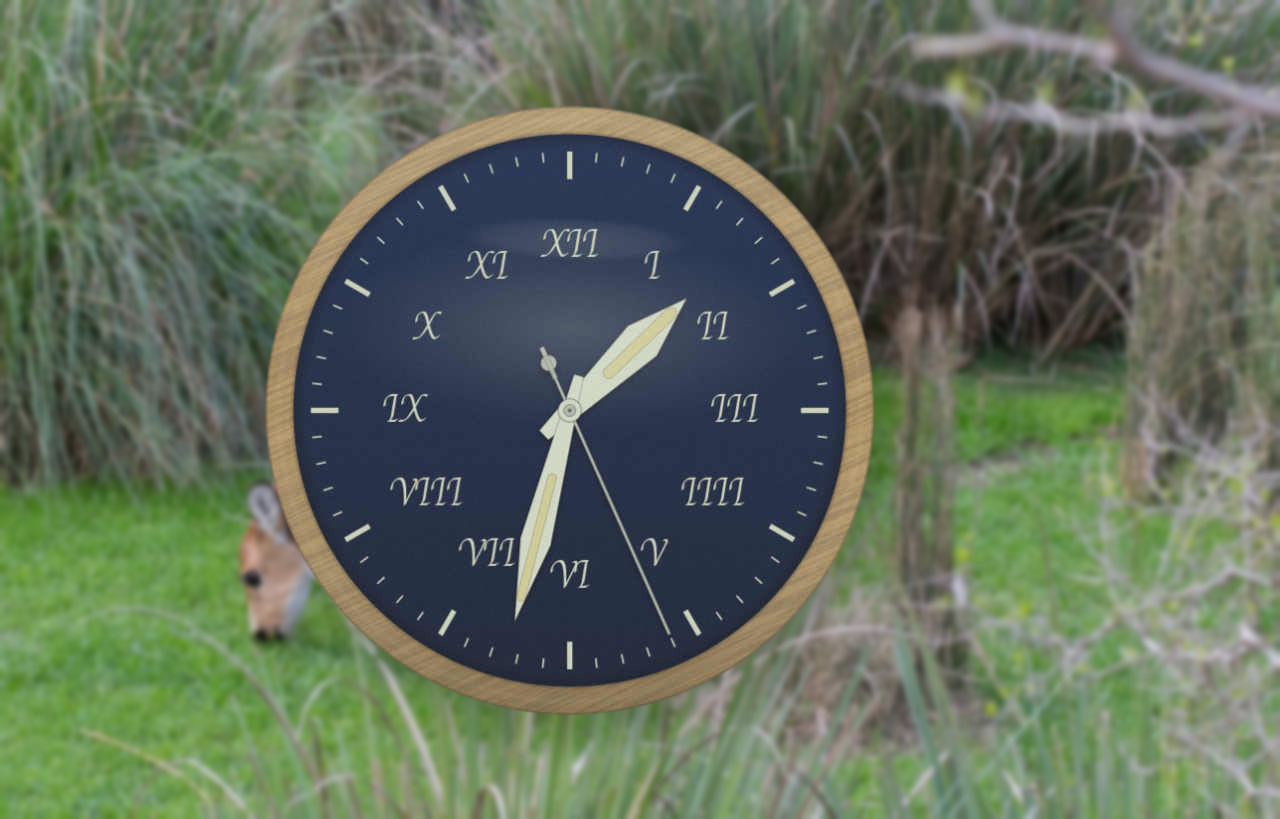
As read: {"hour": 1, "minute": 32, "second": 26}
